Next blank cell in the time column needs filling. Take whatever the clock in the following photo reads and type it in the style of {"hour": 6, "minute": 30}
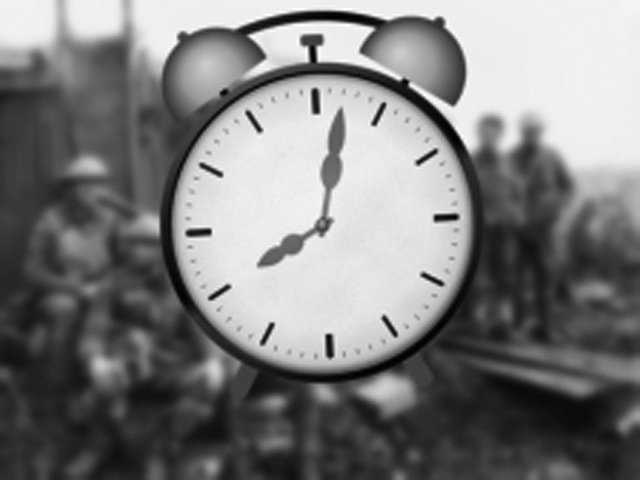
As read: {"hour": 8, "minute": 2}
